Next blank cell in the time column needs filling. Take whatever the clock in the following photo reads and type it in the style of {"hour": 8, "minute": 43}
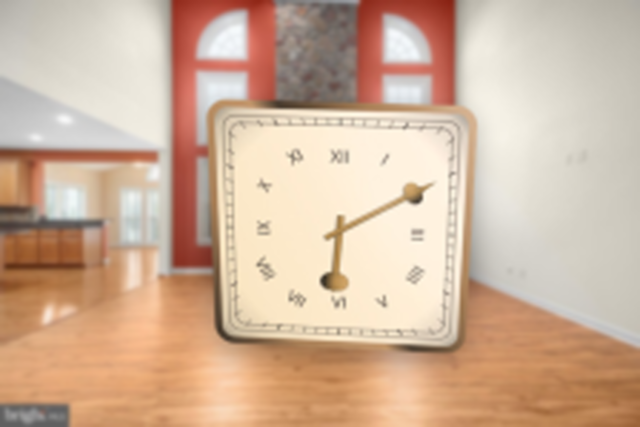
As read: {"hour": 6, "minute": 10}
